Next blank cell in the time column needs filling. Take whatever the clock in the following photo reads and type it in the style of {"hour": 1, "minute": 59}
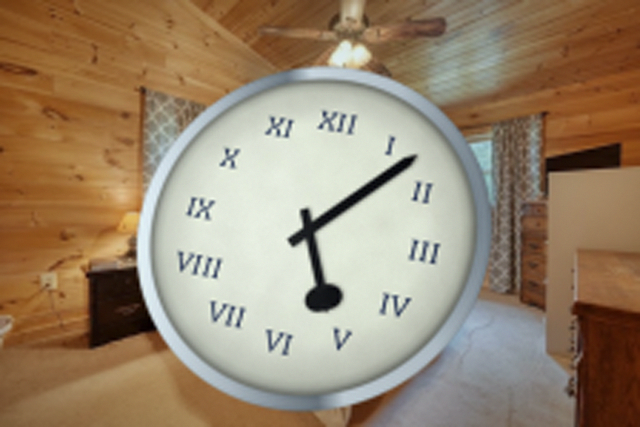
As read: {"hour": 5, "minute": 7}
